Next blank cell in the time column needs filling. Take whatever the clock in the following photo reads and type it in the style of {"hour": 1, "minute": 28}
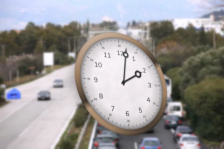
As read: {"hour": 2, "minute": 2}
